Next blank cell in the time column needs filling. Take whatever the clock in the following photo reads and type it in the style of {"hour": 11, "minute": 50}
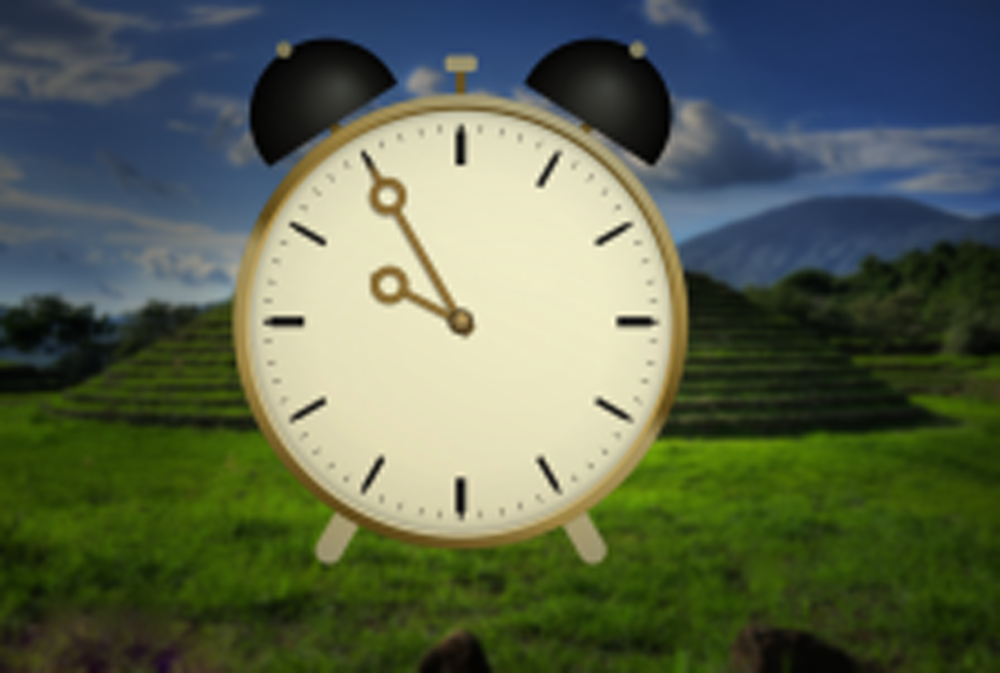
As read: {"hour": 9, "minute": 55}
